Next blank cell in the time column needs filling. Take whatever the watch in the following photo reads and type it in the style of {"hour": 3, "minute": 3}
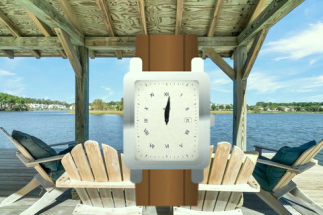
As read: {"hour": 12, "minute": 1}
